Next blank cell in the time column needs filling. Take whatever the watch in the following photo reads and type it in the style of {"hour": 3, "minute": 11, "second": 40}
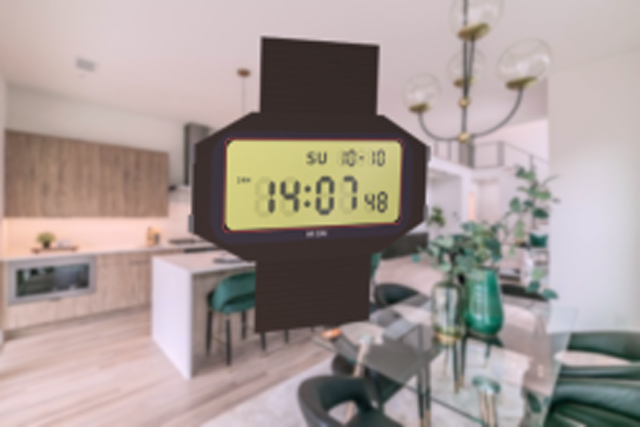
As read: {"hour": 14, "minute": 7, "second": 48}
